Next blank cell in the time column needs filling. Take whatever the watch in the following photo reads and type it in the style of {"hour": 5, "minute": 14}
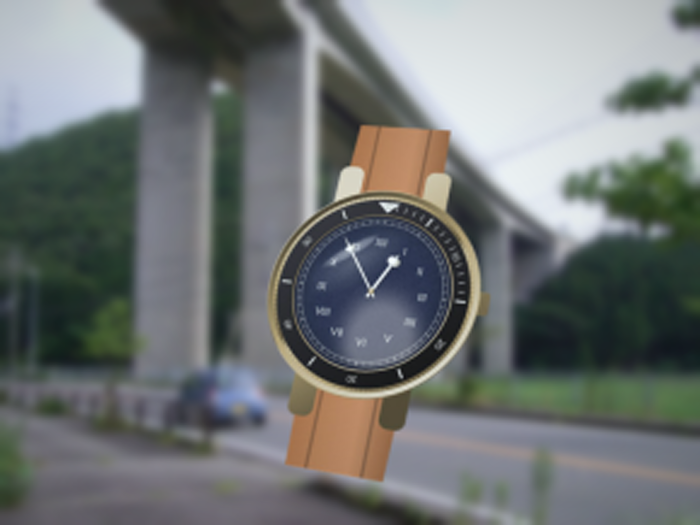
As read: {"hour": 12, "minute": 54}
